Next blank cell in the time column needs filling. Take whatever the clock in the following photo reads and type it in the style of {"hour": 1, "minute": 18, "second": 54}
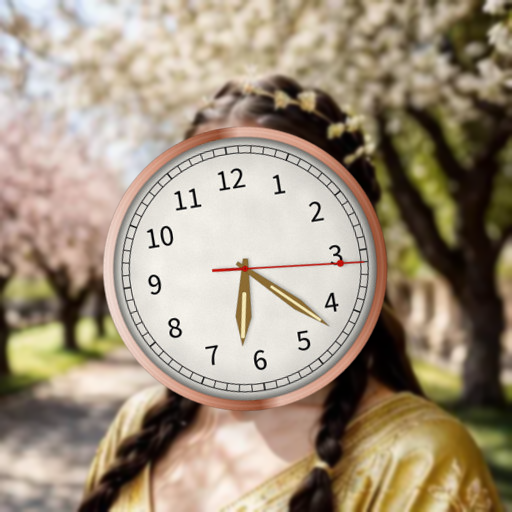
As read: {"hour": 6, "minute": 22, "second": 16}
